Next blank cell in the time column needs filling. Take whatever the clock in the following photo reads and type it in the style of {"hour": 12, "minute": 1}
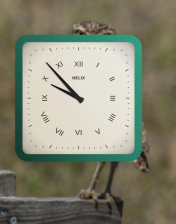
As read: {"hour": 9, "minute": 53}
